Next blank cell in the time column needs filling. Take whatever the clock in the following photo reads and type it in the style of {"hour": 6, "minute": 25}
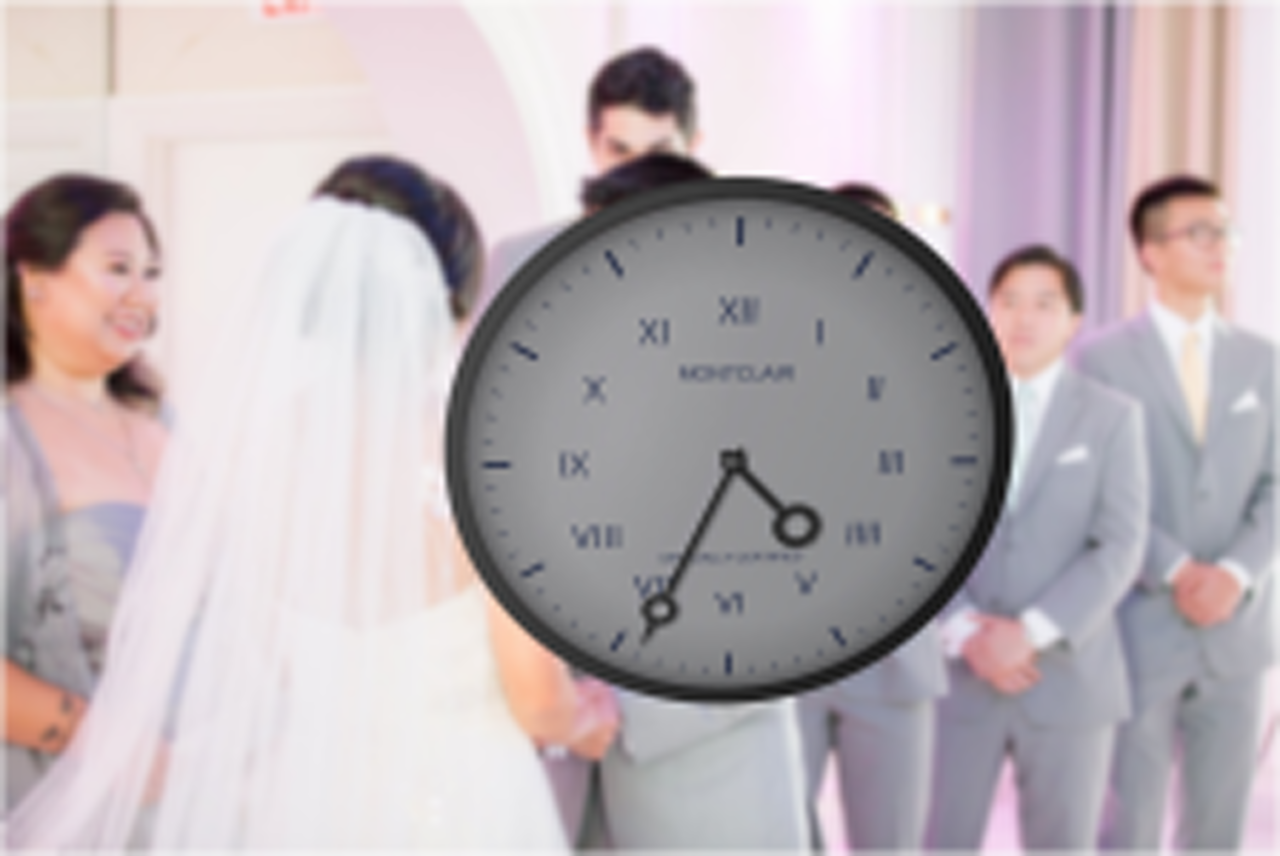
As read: {"hour": 4, "minute": 34}
